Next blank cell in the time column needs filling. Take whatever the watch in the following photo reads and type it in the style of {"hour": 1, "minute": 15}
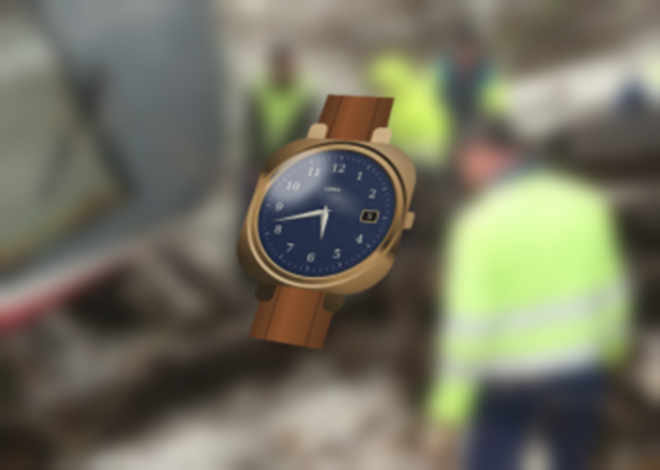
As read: {"hour": 5, "minute": 42}
